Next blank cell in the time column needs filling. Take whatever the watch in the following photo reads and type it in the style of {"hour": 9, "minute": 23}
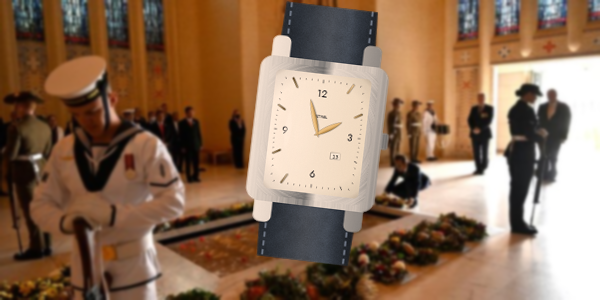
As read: {"hour": 1, "minute": 57}
